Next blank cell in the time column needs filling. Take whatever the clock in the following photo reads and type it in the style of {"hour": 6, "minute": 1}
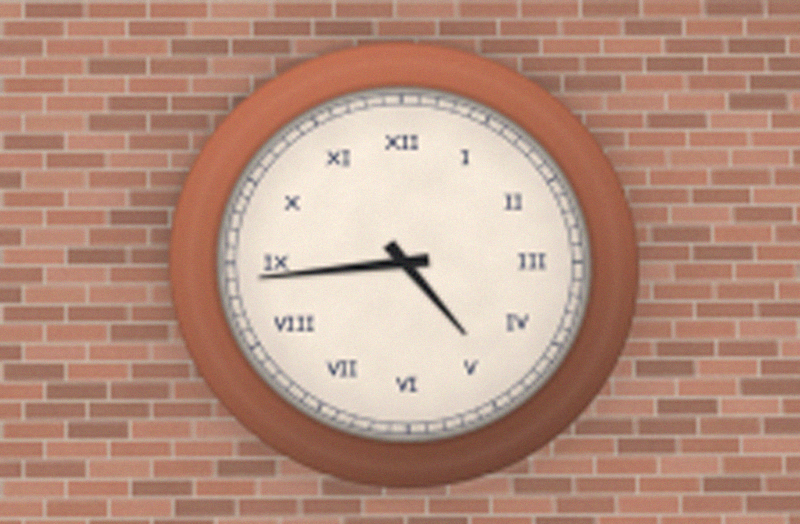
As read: {"hour": 4, "minute": 44}
